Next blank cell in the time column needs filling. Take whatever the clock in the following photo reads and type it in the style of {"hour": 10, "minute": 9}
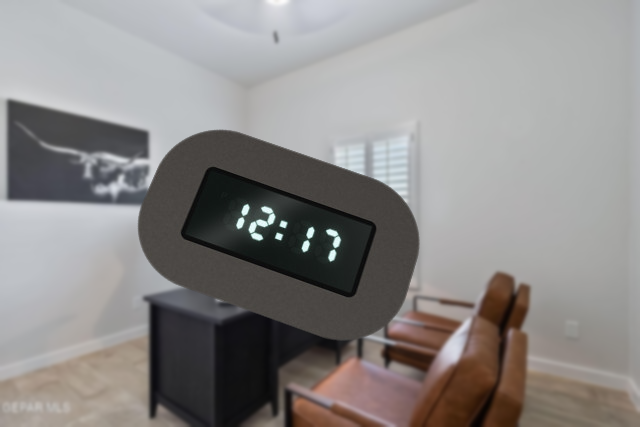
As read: {"hour": 12, "minute": 17}
